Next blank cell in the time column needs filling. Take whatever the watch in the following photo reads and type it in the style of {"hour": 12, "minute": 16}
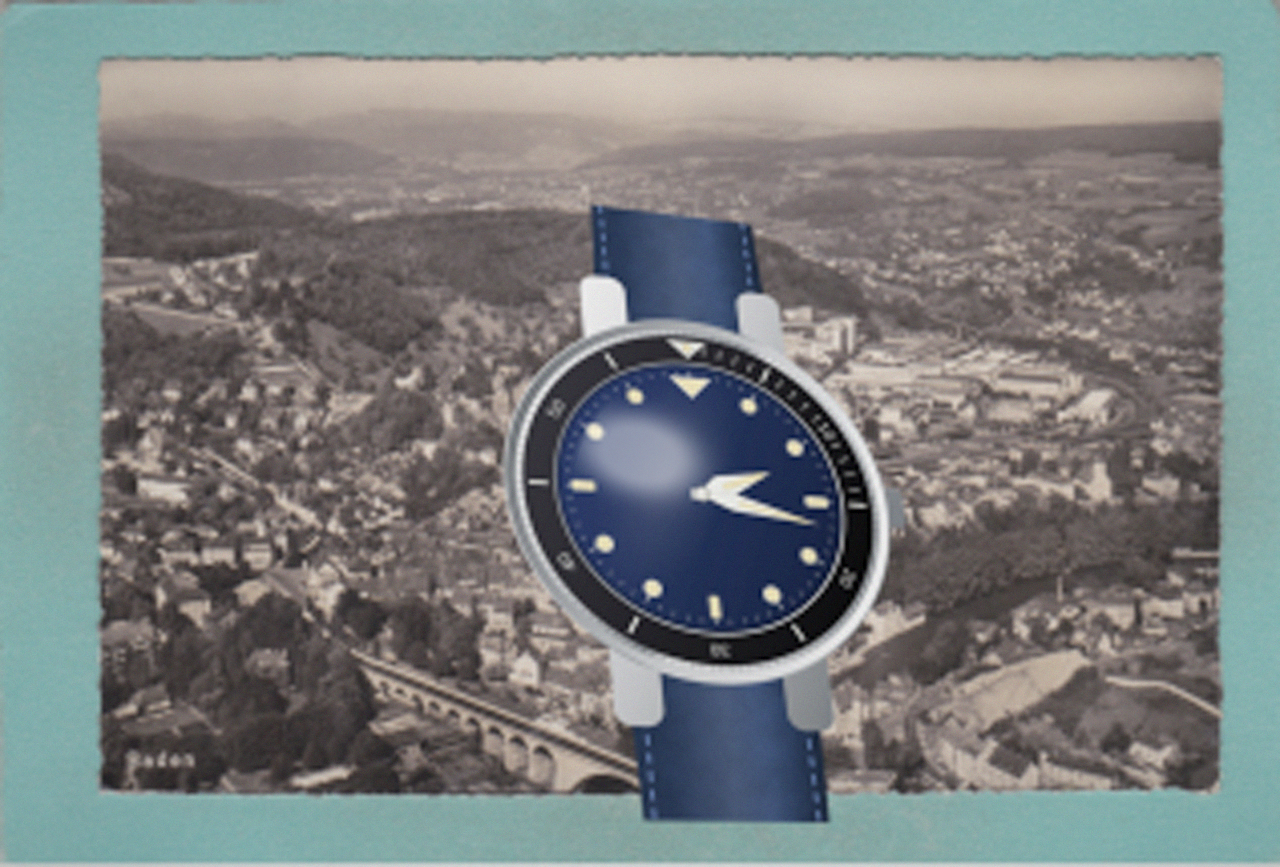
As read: {"hour": 2, "minute": 17}
